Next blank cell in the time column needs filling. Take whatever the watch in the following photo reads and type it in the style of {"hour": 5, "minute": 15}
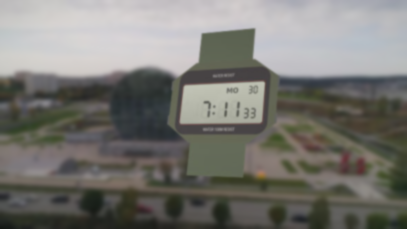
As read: {"hour": 7, "minute": 11}
